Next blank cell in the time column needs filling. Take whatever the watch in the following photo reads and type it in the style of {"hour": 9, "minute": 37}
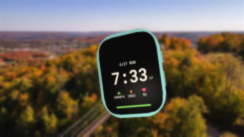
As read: {"hour": 7, "minute": 33}
